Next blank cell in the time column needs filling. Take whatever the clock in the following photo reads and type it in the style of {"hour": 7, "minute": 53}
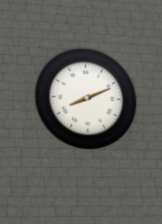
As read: {"hour": 8, "minute": 11}
